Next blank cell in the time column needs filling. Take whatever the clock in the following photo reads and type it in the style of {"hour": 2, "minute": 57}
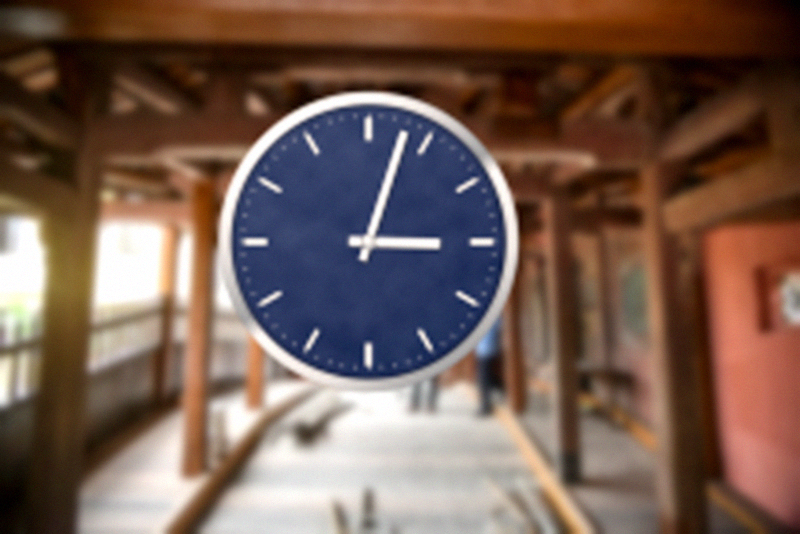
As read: {"hour": 3, "minute": 3}
